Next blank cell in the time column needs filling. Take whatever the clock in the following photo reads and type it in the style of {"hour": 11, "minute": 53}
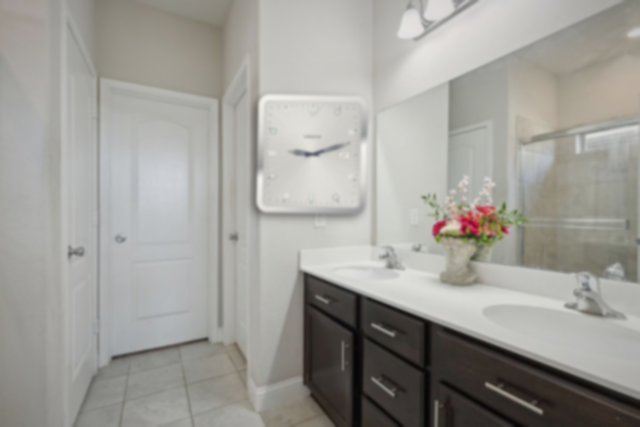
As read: {"hour": 9, "minute": 12}
